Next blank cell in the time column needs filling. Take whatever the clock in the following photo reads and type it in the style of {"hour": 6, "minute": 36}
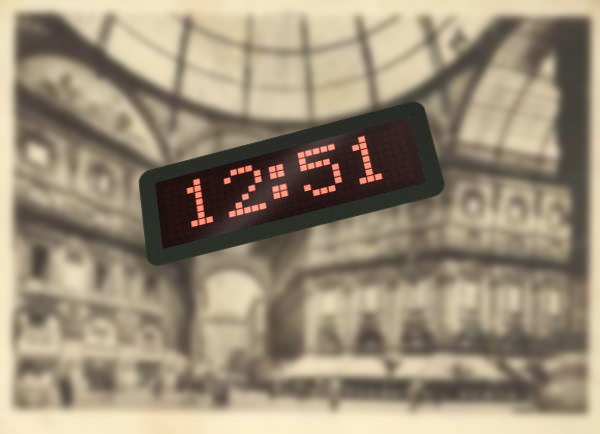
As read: {"hour": 12, "minute": 51}
